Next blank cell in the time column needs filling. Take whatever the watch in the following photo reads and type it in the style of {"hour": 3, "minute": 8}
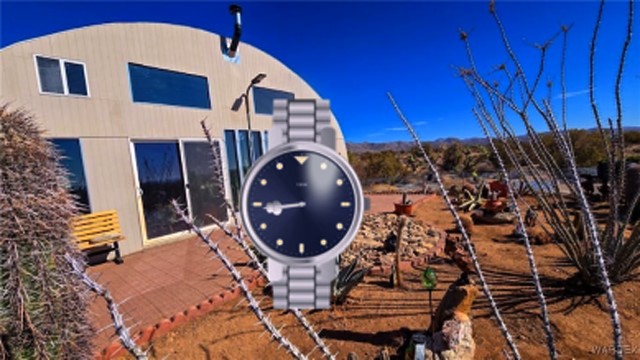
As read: {"hour": 8, "minute": 44}
